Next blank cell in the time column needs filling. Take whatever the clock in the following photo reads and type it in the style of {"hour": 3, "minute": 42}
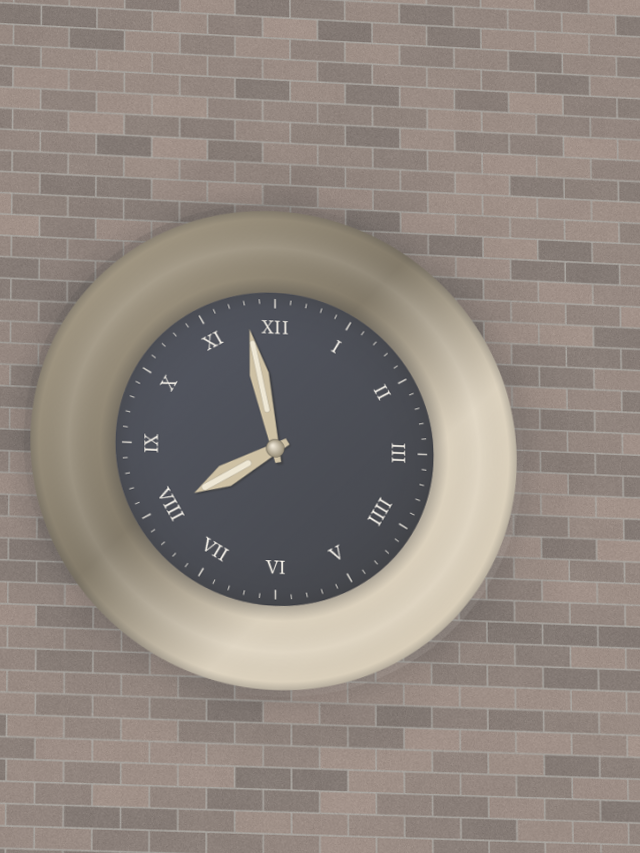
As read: {"hour": 7, "minute": 58}
